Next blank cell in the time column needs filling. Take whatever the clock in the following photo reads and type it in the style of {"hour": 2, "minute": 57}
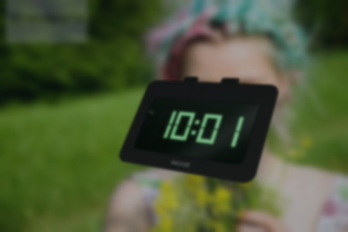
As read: {"hour": 10, "minute": 1}
